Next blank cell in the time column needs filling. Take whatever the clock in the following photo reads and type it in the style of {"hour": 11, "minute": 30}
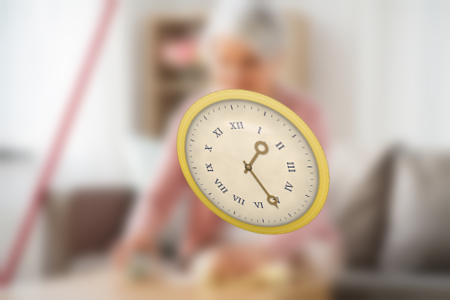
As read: {"hour": 1, "minute": 26}
